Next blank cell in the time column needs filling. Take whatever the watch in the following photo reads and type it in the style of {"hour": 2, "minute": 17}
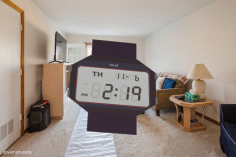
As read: {"hour": 2, "minute": 19}
